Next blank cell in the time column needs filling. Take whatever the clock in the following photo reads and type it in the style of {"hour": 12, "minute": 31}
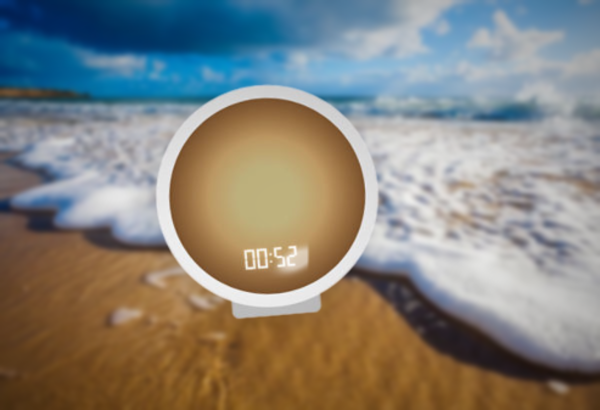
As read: {"hour": 0, "minute": 52}
